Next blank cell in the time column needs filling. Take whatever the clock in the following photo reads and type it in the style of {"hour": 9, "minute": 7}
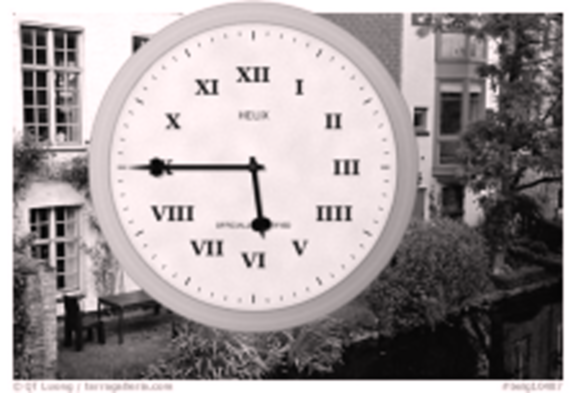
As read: {"hour": 5, "minute": 45}
